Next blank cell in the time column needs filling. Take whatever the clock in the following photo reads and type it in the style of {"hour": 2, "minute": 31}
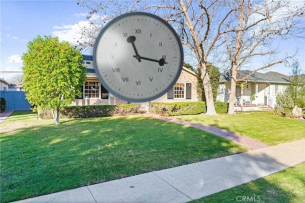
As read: {"hour": 11, "minute": 17}
